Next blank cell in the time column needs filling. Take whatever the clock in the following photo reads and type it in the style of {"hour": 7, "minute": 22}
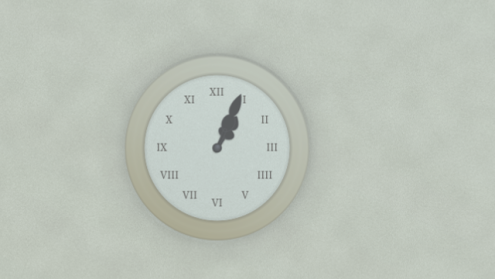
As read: {"hour": 1, "minute": 4}
